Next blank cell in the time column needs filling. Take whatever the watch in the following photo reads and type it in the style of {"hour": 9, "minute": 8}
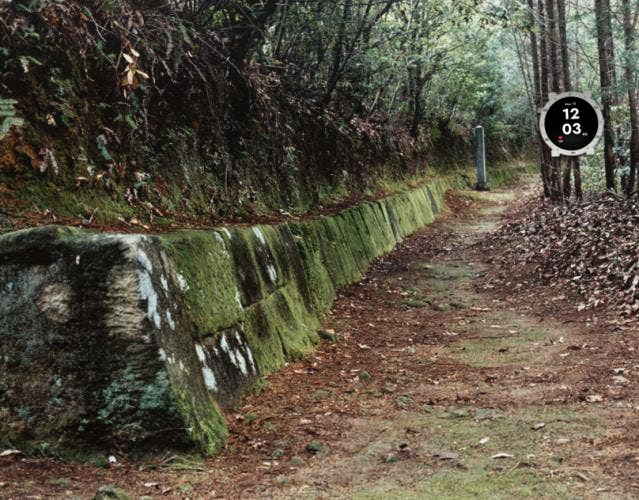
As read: {"hour": 12, "minute": 3}
